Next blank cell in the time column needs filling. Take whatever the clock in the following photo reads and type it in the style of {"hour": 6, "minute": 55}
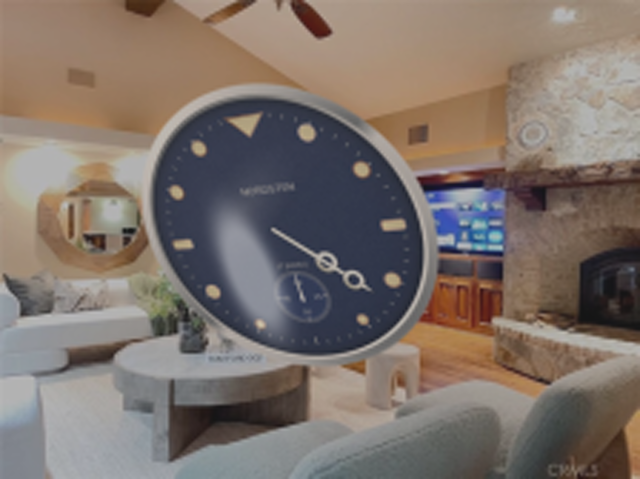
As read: {"hour": 4, "minute": 22}
